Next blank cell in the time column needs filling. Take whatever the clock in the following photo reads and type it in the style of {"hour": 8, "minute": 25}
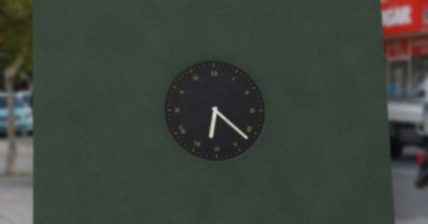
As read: {"hour": 6, "minute": 22}
